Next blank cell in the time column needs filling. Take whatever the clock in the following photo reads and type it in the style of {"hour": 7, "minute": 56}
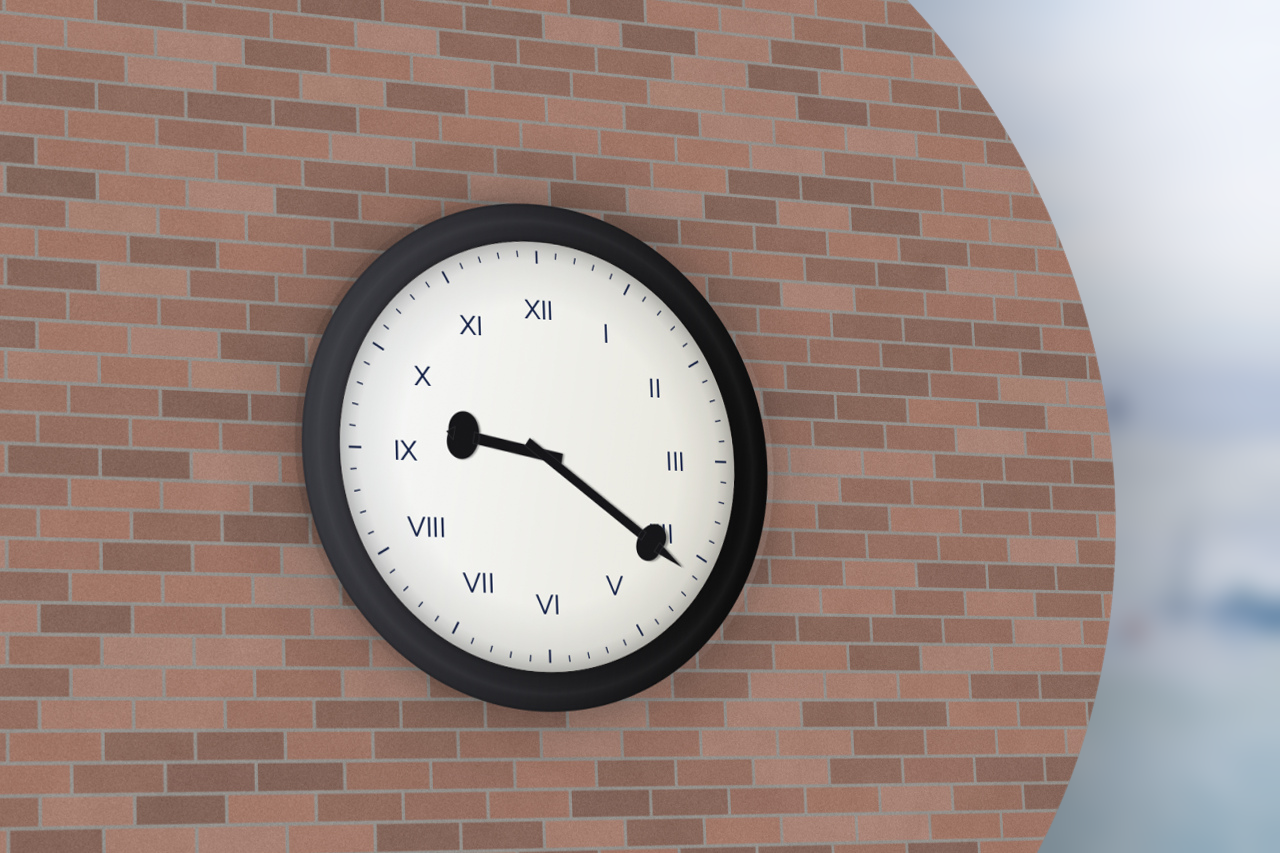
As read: {"hour": 9, "minute": 21}
